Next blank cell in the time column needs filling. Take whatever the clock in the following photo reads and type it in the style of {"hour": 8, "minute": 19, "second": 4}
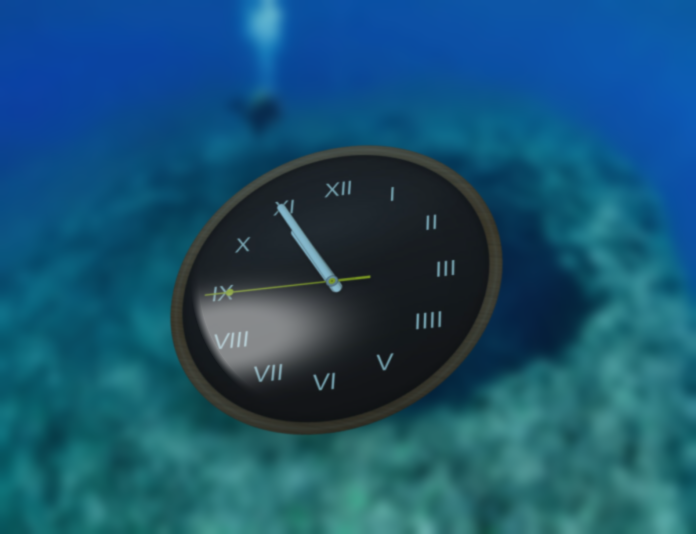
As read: {"hour": 10, "minute": 54, "second": 45}
